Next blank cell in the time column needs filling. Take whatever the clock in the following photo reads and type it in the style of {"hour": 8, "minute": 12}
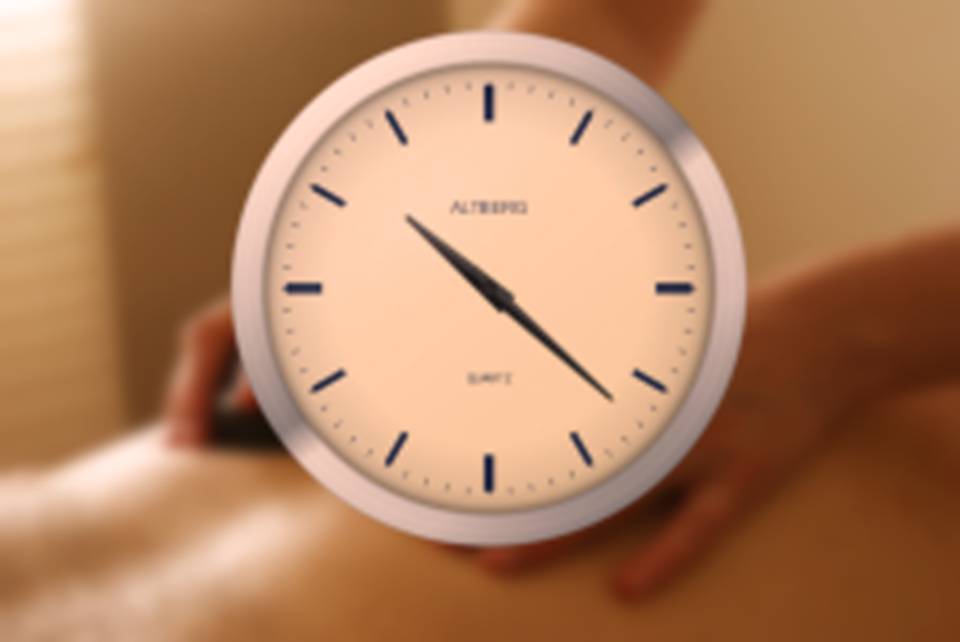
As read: {"hour": 10, "minute": 22}
